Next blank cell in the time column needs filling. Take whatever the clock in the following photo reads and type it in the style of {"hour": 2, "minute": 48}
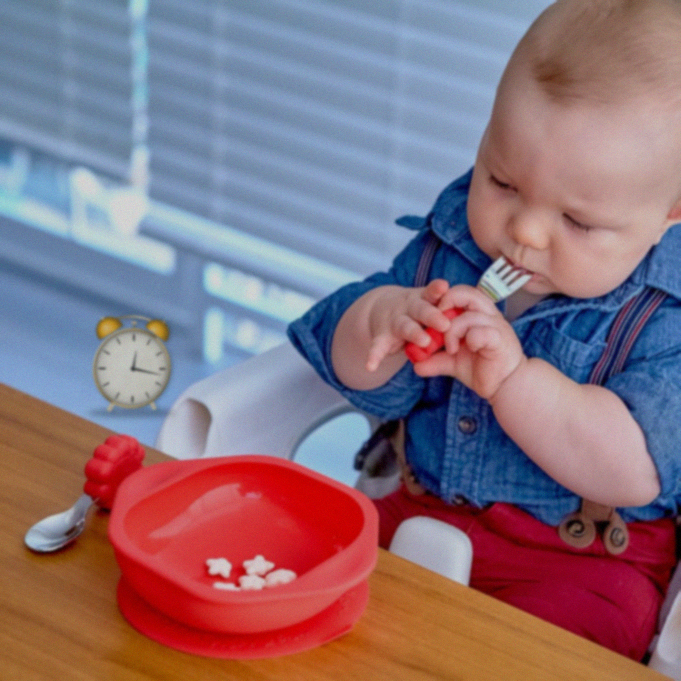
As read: {"hour": 12, "minute": 17}
